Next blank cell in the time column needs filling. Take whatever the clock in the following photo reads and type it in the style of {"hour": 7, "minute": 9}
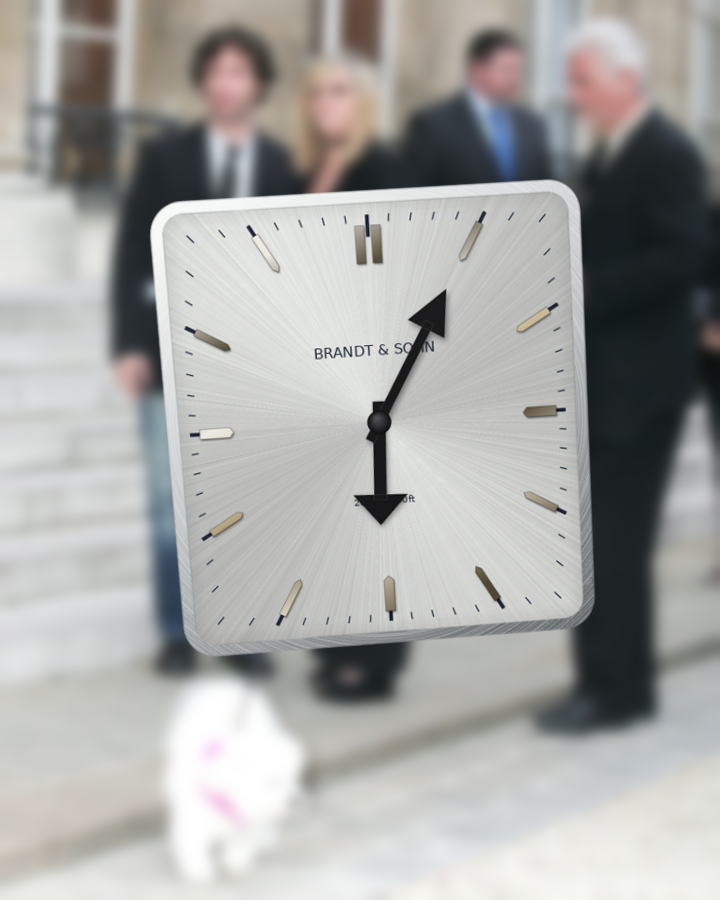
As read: {"hour": 6, "minute": 5}
